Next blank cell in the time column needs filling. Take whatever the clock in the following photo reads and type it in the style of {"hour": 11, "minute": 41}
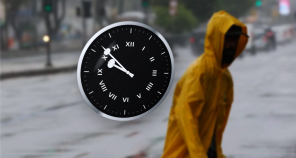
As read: {"hour": 9, "minute": 52}
